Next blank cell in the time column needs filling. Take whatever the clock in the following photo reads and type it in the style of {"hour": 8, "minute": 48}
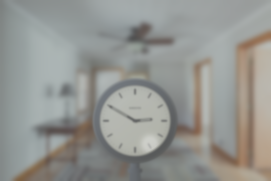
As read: {"hour": 2, "minute": 50}
